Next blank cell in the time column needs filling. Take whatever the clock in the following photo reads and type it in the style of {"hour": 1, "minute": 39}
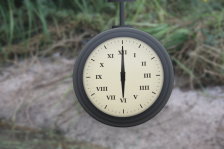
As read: {"hour": 6, "minute": 0}
